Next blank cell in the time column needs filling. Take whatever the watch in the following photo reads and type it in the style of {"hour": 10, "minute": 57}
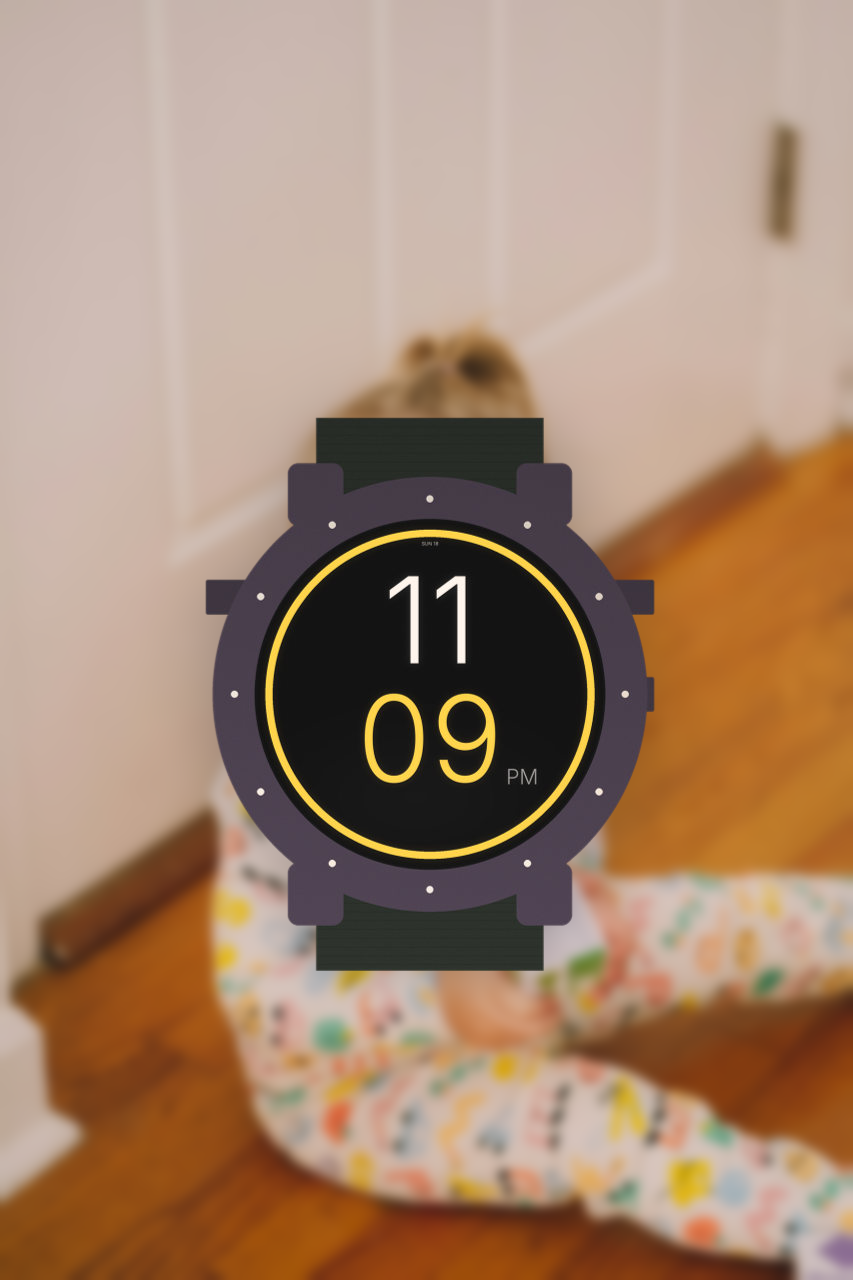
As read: {"hour": 11, "minute": 9}
